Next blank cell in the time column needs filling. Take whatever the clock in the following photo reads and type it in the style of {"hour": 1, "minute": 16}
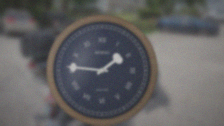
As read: {"hour": 1, "minute": 46}
